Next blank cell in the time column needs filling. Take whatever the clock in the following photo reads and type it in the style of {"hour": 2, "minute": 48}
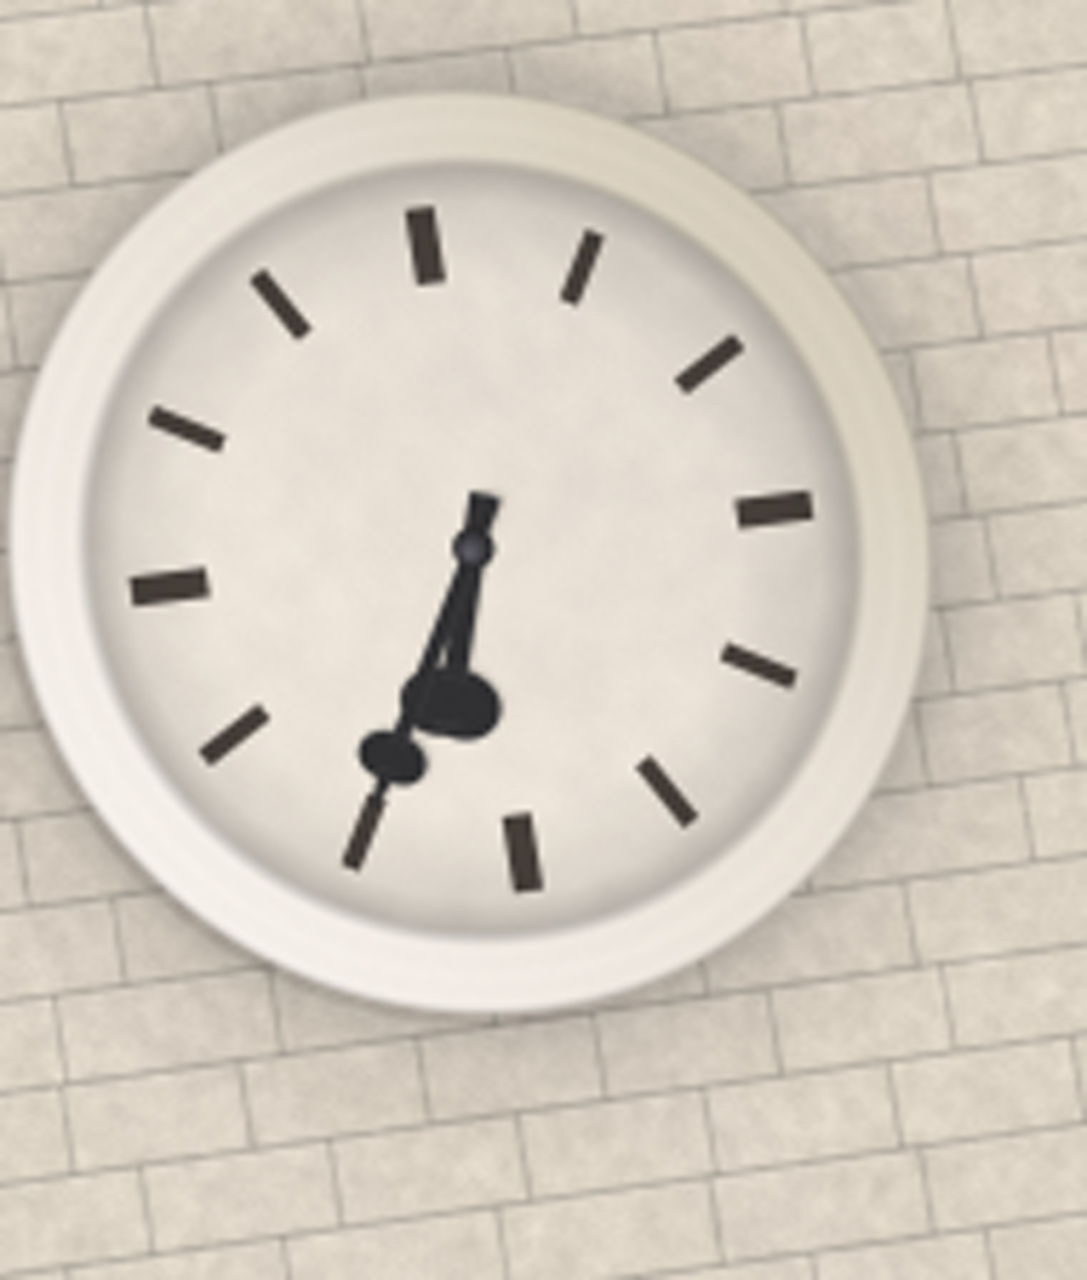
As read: {"hour": 6, "minute": 35}
